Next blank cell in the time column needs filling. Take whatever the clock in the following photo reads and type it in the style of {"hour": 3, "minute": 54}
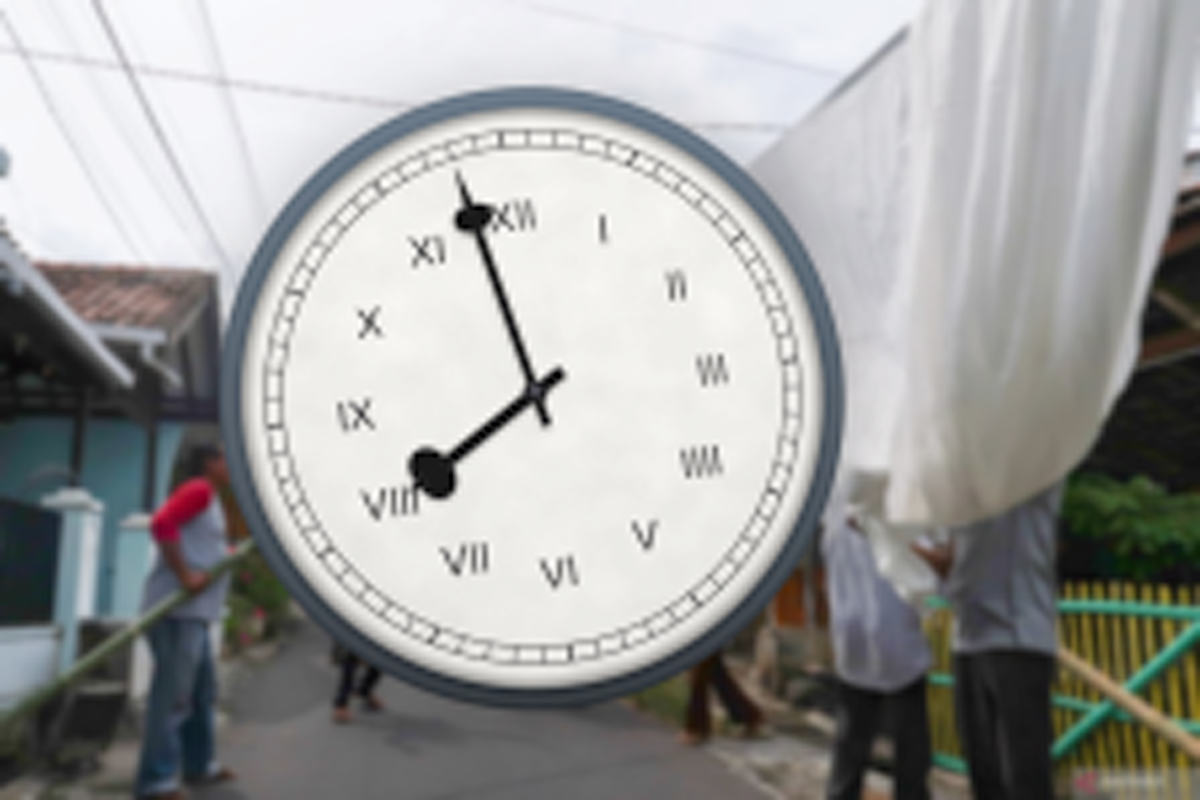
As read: {"hour": 7, "minute": 58}
